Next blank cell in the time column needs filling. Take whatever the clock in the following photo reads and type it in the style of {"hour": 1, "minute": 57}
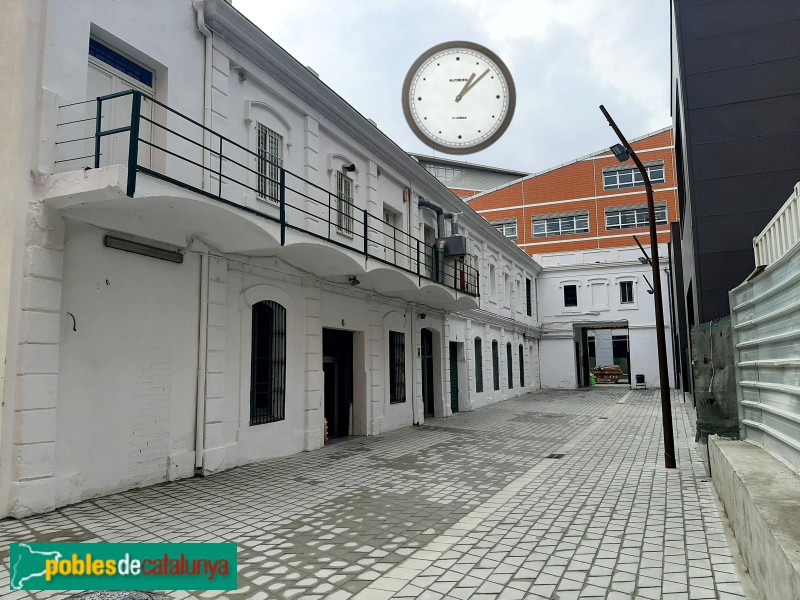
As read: {"hour": 1, "minute": 8}
